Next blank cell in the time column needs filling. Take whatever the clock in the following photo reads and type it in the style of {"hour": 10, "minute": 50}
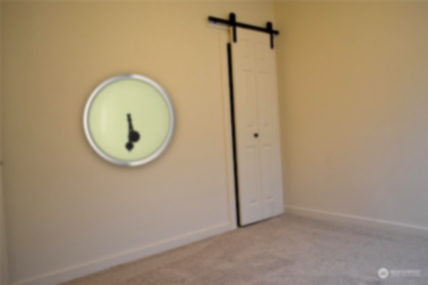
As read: {"hour": 5, "minute": 30}
